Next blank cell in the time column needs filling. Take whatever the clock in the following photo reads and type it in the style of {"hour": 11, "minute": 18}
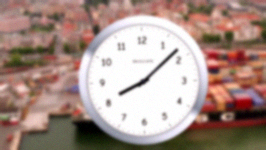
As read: {"hour": 8, "minute": 8}
